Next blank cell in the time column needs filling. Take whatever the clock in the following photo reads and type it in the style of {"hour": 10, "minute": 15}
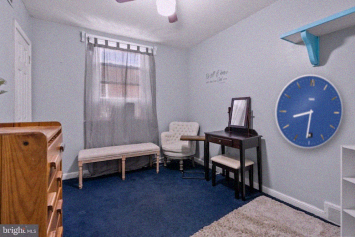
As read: {"hour": 8, "minute": 31}
